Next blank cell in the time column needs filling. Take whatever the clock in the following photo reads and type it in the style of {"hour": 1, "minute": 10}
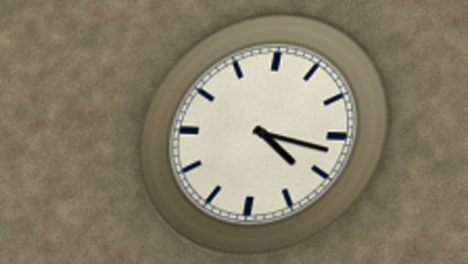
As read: {"hour": 4, "minute": 17}
